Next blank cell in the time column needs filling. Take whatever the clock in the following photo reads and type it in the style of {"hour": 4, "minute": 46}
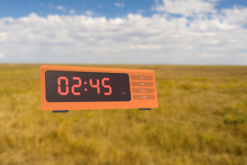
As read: {"hour": 2, "minute": 45}
